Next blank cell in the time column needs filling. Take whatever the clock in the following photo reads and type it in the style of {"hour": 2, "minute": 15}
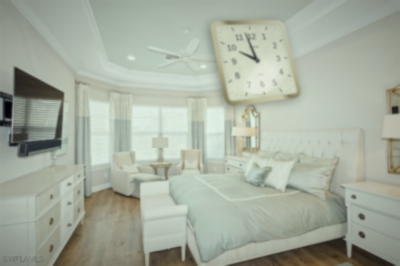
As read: {"hour": 9, "minute": 58}
